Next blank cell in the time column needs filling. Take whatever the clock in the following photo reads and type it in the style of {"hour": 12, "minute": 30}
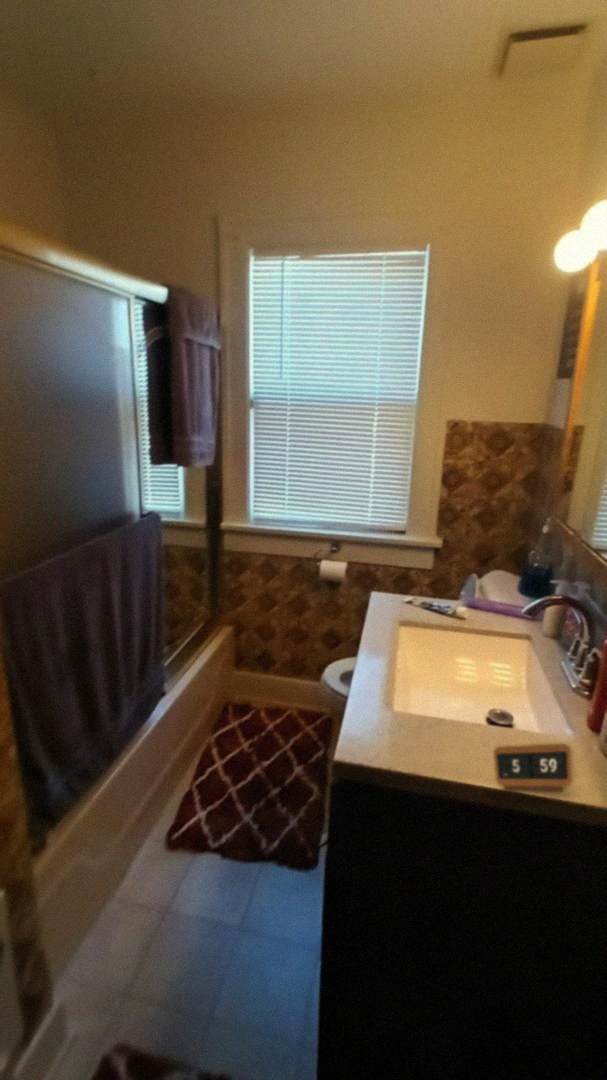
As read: {"hour": 5, "minute": 59}
